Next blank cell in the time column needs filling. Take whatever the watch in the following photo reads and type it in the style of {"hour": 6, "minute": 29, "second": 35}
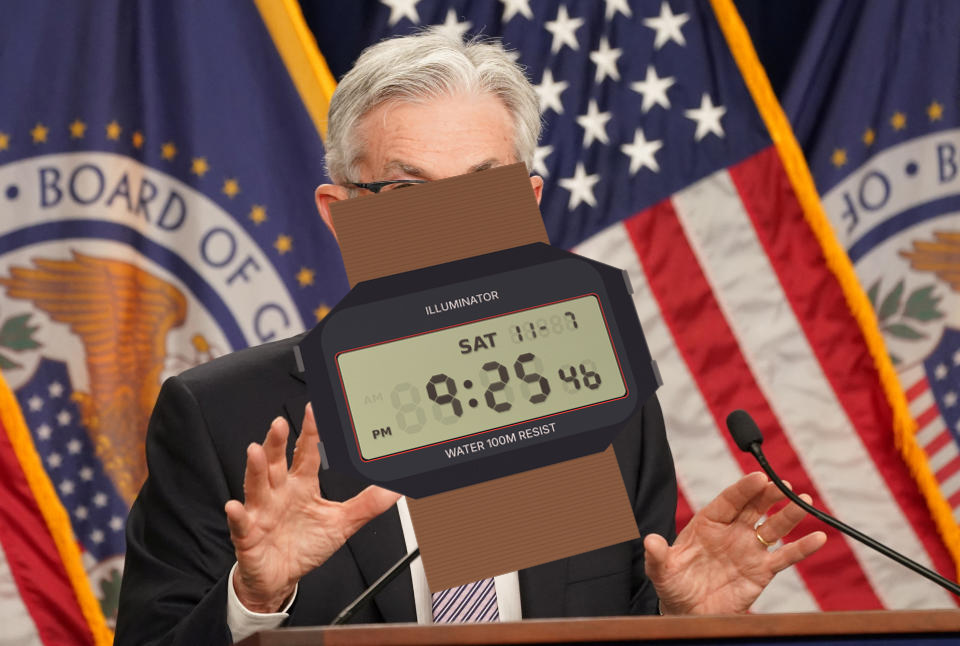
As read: {"hour": 9, "minute": 25, "second": 46}
